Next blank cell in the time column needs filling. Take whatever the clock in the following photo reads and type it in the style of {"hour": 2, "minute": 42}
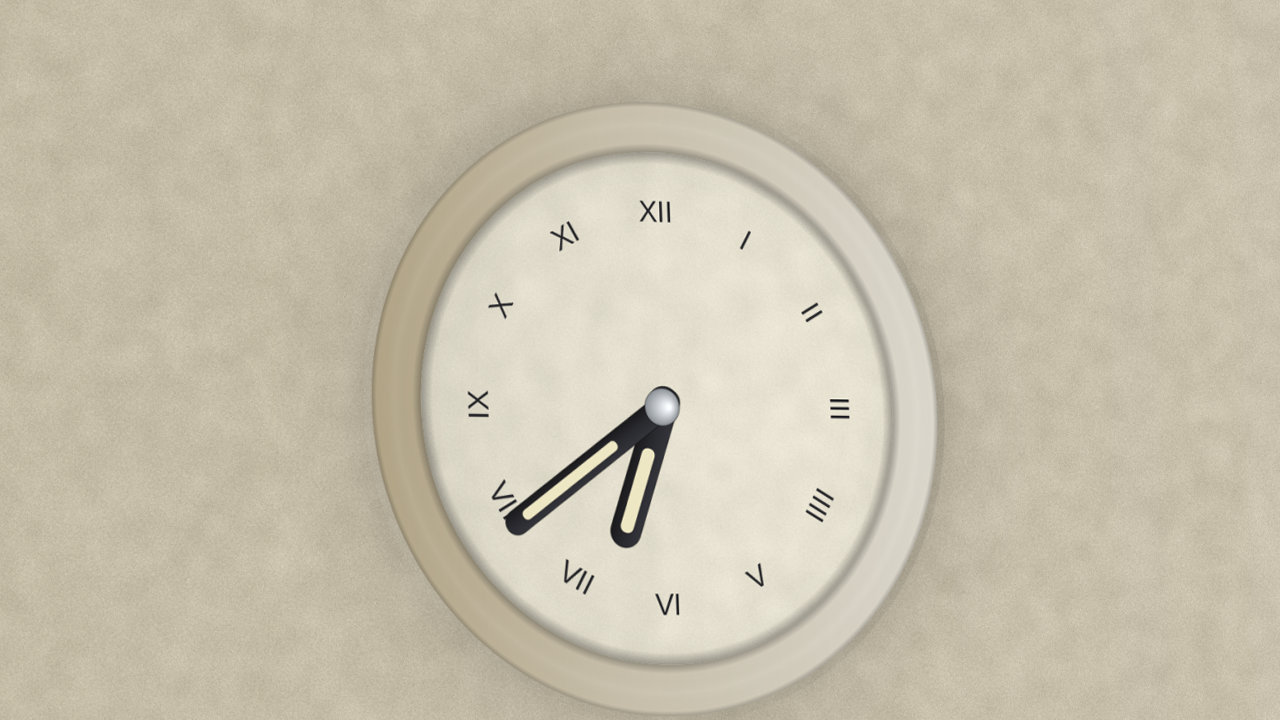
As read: {"hour": 6, "minute": 39}
